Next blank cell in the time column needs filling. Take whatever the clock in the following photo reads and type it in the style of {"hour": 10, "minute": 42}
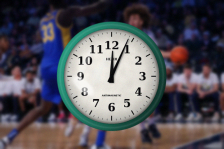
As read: {"hour": 12, "minute": 4}
